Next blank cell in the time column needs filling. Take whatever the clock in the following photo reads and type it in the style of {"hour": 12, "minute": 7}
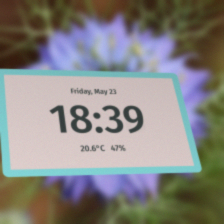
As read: {"hour": 18, "minute": 39}
